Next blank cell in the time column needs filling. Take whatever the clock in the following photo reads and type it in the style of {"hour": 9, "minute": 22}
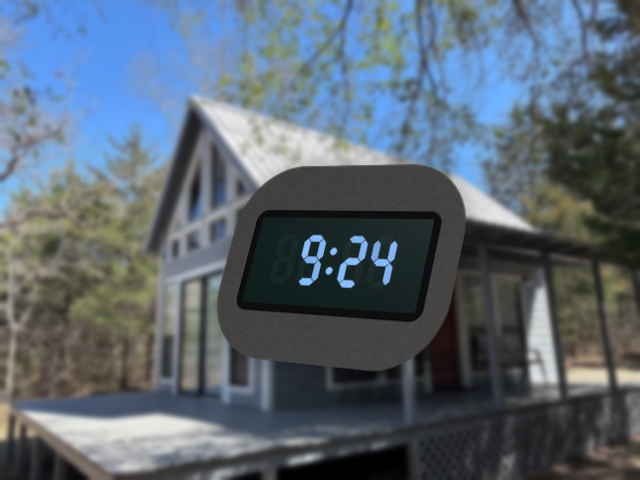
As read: {"hour": 9, "minute": 24}
